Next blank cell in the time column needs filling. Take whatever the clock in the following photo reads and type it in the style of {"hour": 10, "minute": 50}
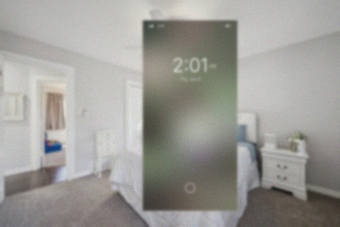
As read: {"hour": 2, "minute": 1}
